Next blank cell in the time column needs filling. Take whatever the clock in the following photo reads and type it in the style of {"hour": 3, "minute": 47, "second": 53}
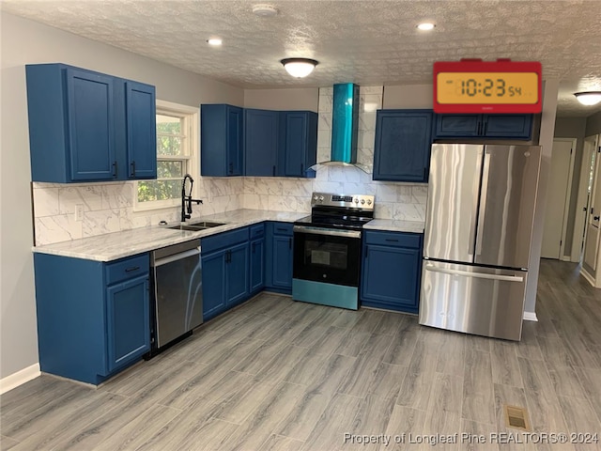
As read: {"hour": 10, "minute": 23, "second": 54}
